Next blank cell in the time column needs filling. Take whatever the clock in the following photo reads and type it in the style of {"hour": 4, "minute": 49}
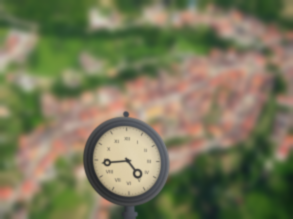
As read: {"hour": 4, "minute": 44}
